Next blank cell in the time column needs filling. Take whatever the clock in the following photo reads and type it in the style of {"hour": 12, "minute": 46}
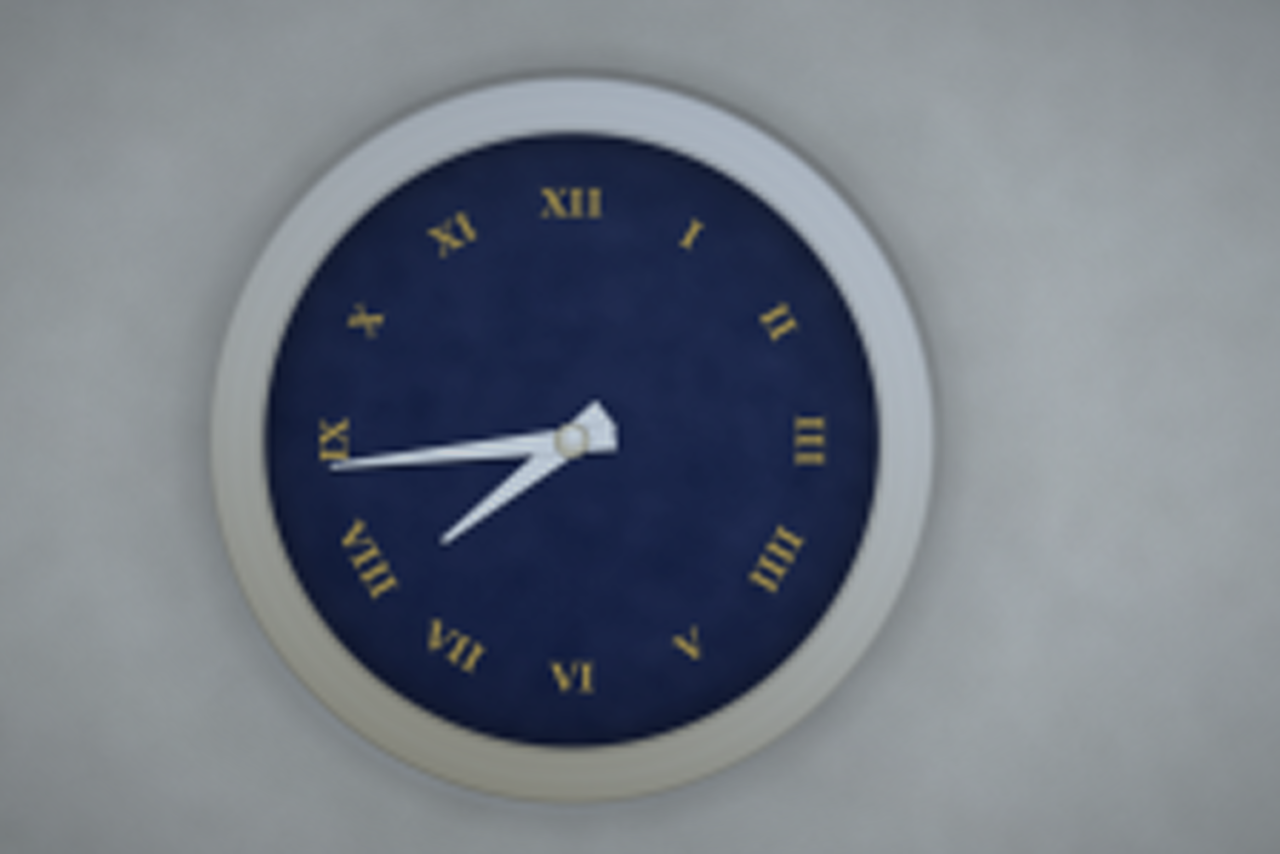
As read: {"hour": 7, "minute": 44}
